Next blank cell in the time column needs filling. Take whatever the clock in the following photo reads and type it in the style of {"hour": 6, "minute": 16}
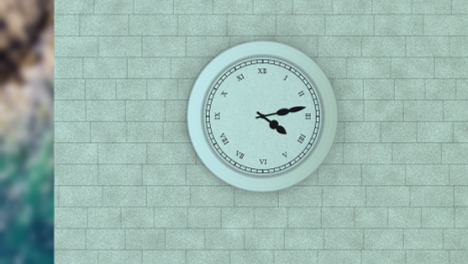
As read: {"hour": 4, "minute": 13}
